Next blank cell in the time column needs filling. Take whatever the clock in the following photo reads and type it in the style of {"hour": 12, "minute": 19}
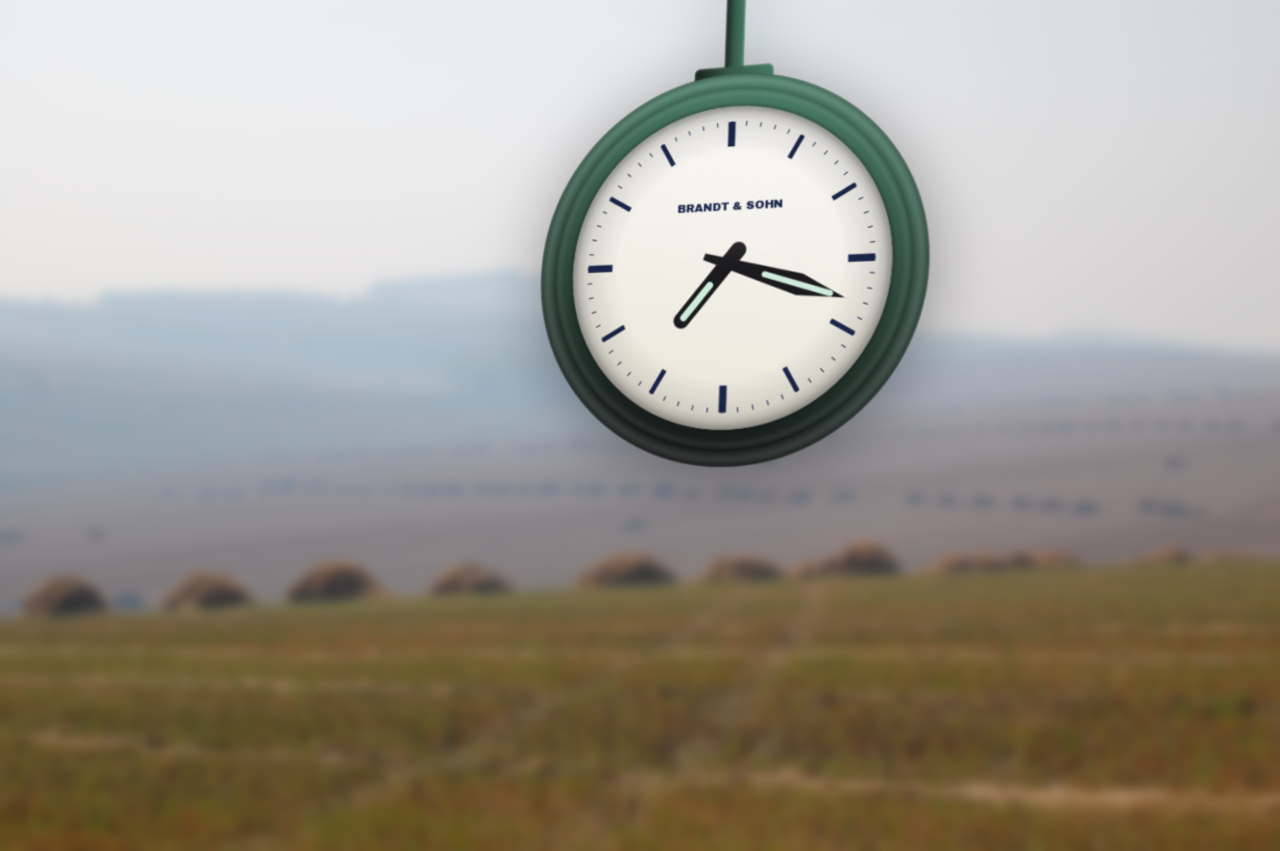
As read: {"hour": 7, "minute": 18}
